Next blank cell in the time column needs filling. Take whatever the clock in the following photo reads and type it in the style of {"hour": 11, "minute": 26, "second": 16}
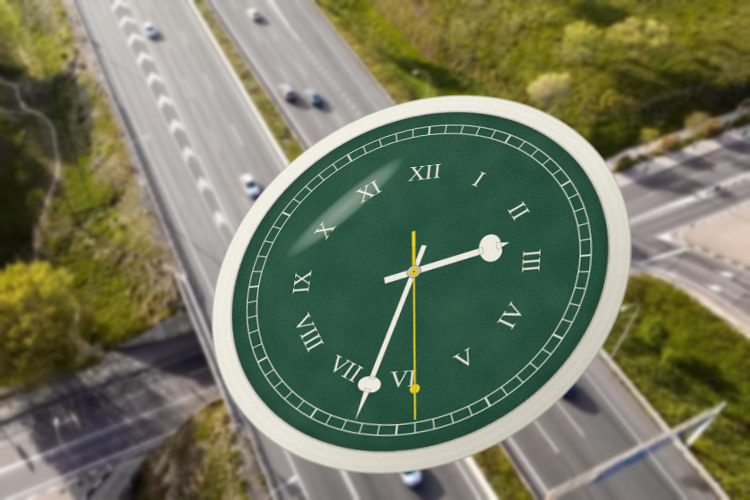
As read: {"hour": 2, "minute": 32, "second": 29}
